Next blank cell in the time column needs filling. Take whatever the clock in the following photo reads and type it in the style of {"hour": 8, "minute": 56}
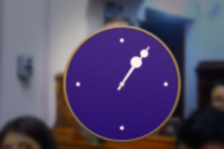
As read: {"hour": 1, "minute": 6}
